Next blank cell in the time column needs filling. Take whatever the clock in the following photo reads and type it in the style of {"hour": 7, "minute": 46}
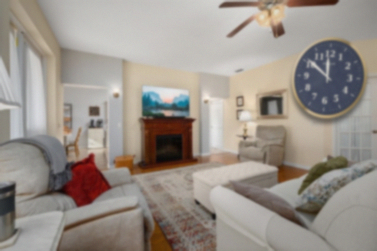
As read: {"hour": 11, "minute": 51}
